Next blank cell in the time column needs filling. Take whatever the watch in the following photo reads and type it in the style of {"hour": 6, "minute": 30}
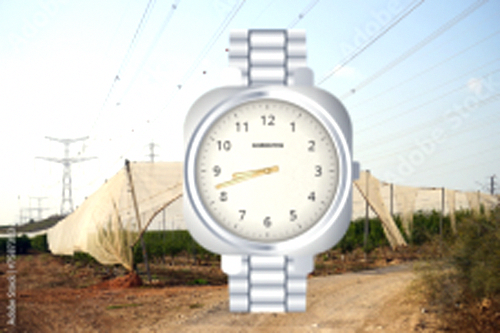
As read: {"hour": 8, "minute": 42}
